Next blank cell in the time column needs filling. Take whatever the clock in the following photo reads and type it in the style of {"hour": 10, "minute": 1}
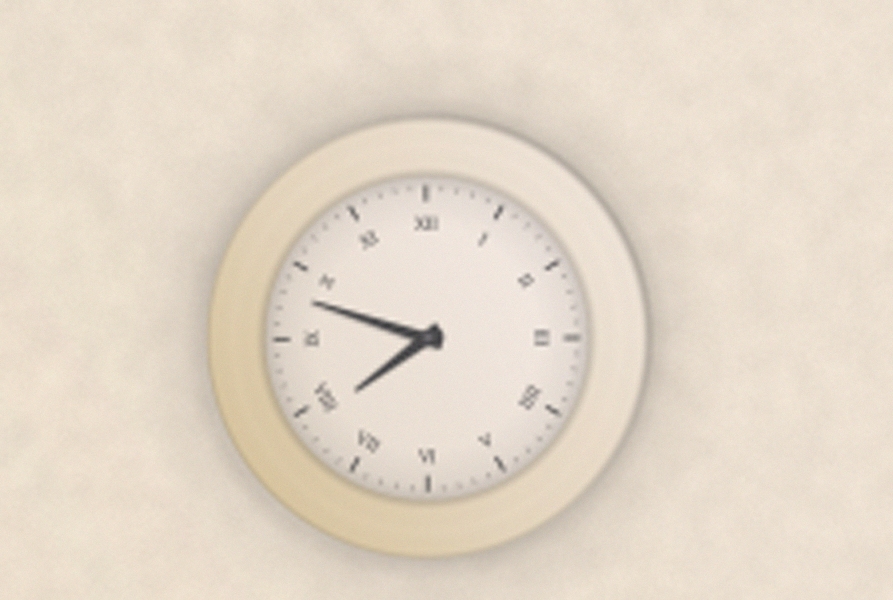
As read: {"hour": 7, "minute": 48}
